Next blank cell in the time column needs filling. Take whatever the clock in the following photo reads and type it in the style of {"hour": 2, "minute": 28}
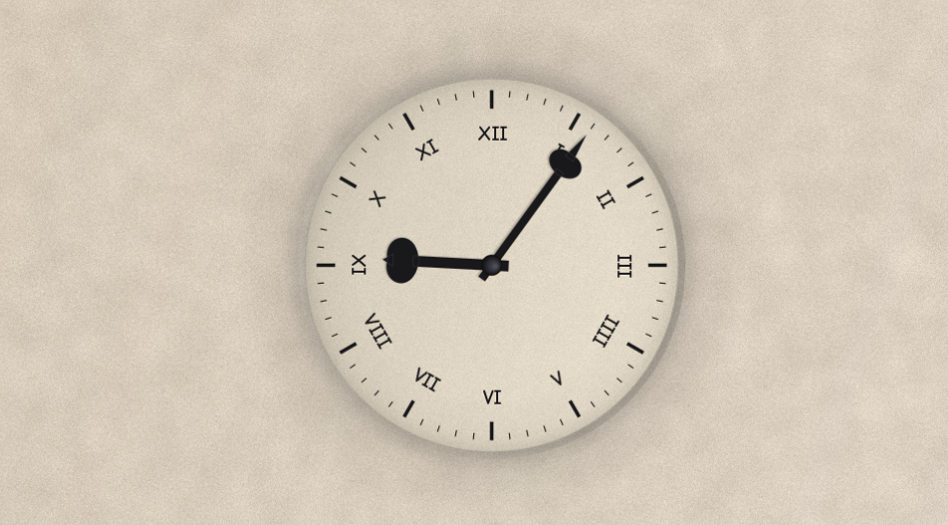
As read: {"hour": 9, "minute": 6}
